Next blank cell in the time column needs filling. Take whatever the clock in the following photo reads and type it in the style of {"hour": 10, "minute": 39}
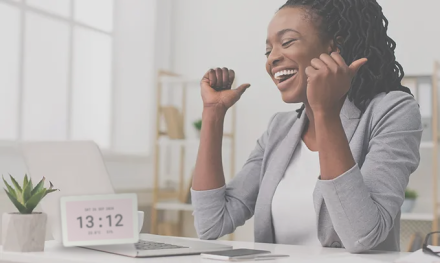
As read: {"hour": 13, "minute": 12}
